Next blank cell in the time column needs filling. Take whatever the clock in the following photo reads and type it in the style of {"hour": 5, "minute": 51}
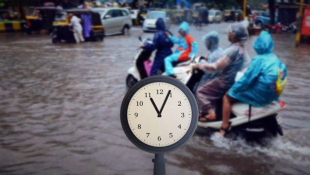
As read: {"hour": 11, "minute": 4}
